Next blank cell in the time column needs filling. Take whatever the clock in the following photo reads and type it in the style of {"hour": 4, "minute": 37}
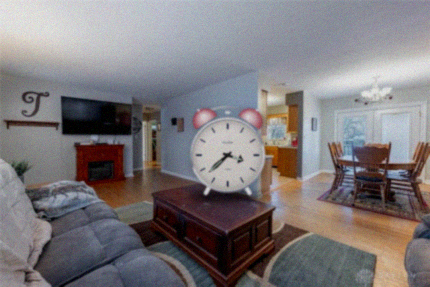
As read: {"hour": 3, "minute": 38}
